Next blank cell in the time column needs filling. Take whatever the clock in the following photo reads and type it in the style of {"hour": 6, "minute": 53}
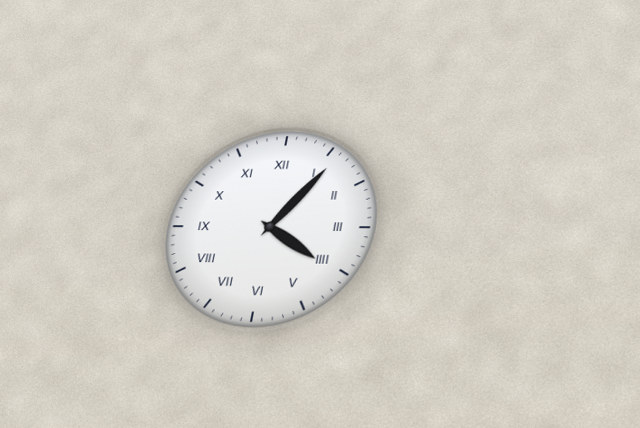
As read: {"hour": 4, "minute": 6}
